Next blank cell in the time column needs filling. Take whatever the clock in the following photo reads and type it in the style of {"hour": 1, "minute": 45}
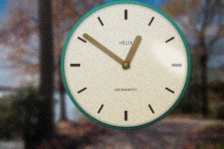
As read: {"hour": 12, "minute": 51}
